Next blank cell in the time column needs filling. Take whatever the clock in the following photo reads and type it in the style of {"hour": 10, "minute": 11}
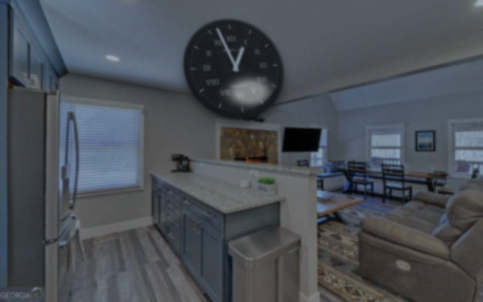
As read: {"hour": 12, "minute": 57}
